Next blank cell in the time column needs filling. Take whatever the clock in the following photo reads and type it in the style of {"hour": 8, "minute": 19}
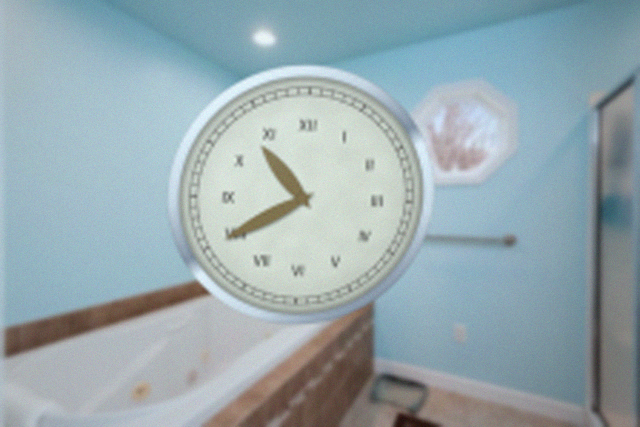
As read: {"hour": 10, "minute": 40}
